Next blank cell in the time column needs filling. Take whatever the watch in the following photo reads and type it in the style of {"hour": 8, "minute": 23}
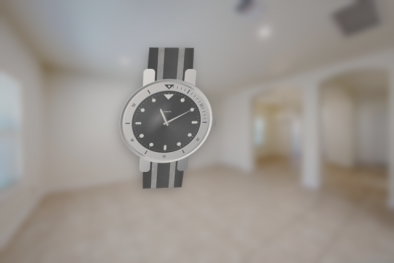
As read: {"hour": 11, "minute": 10}
